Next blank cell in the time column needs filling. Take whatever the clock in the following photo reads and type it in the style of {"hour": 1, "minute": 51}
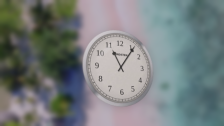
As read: {"hour": 11, "minute": 6}
